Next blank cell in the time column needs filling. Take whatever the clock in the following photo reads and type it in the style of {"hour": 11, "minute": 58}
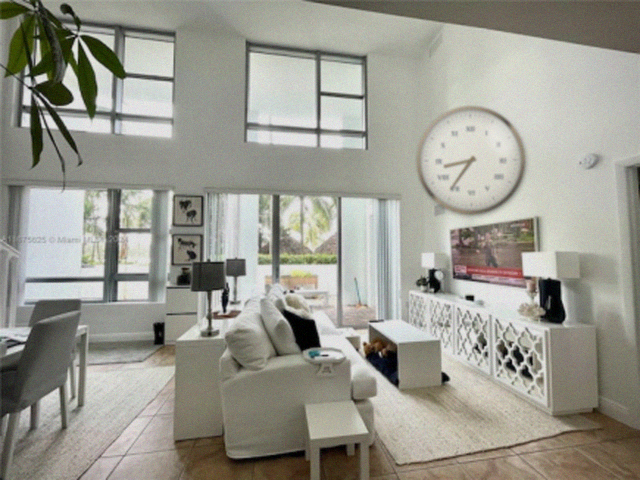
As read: {"hour": 8, "minute": 36}
